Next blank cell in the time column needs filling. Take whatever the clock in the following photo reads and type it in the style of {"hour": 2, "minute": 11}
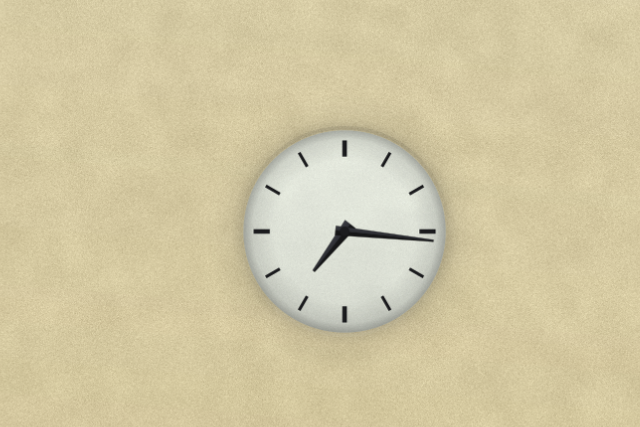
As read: {"hour": 7, "minute": 16}
